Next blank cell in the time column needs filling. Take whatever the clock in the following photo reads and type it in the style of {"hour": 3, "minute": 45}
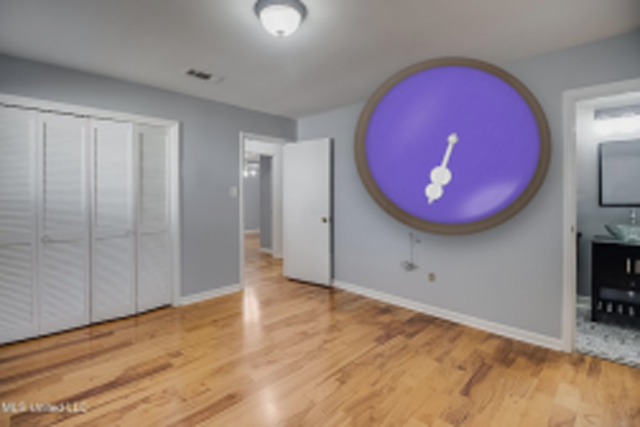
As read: {"hour": 6, "minute": 33}
